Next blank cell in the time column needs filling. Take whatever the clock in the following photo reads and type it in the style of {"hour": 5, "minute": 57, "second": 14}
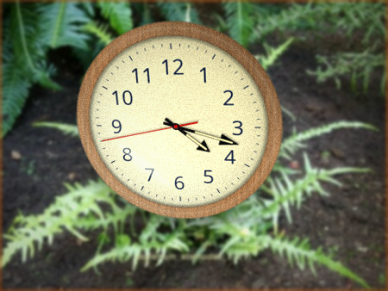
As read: {"hour": 4, "minute": 17, "second": 43}
